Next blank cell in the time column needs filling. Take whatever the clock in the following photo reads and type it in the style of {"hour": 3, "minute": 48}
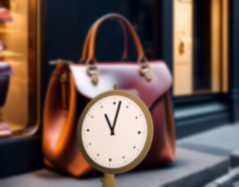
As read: {"hour": 11, "minute": 2}
